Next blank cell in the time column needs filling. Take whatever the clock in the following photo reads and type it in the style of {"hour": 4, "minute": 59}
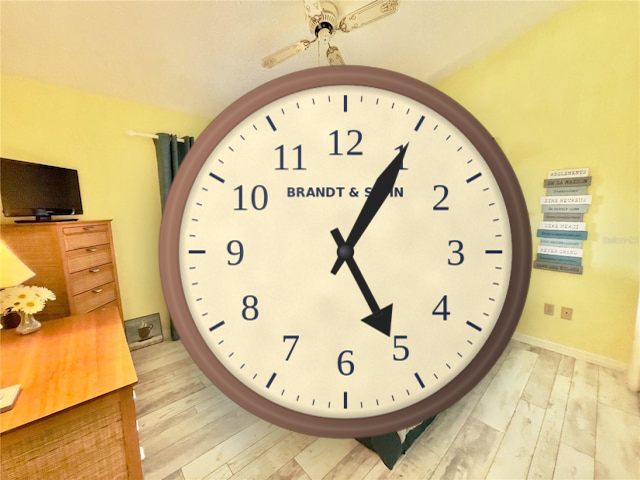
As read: {"hour": 5, "minute": 5}
